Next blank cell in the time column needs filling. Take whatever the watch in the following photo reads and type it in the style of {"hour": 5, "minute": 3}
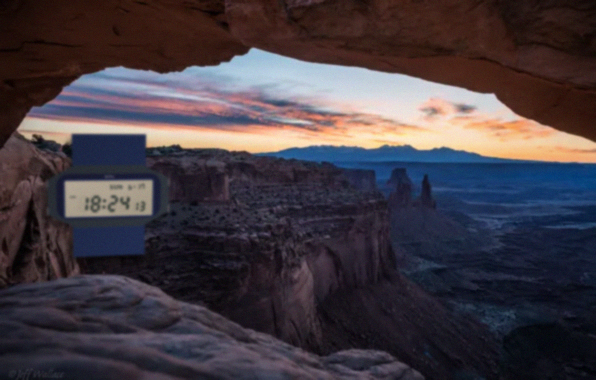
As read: {"hour": 18, "minute": 24}
